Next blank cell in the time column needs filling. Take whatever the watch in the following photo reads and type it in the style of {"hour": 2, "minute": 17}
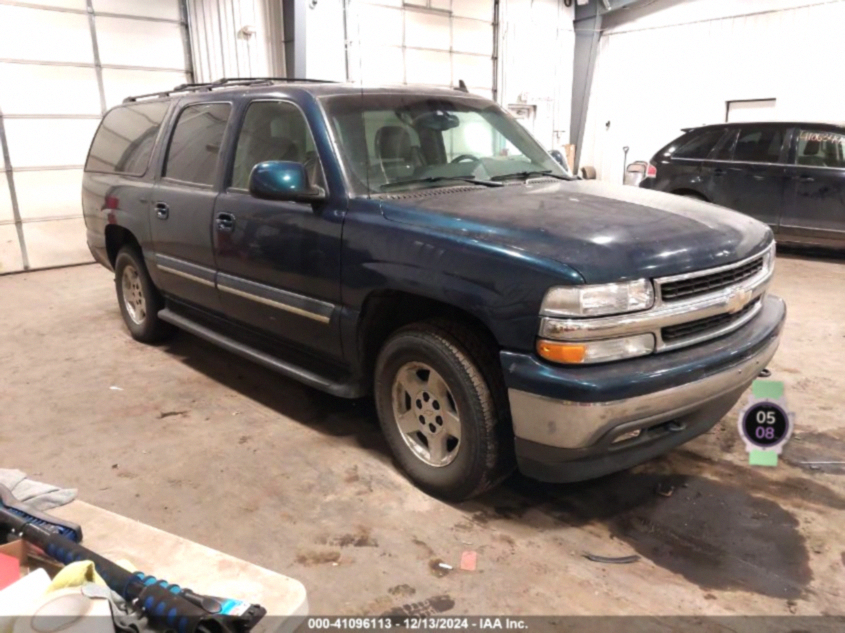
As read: {"hour": 5, "minute": 8}
